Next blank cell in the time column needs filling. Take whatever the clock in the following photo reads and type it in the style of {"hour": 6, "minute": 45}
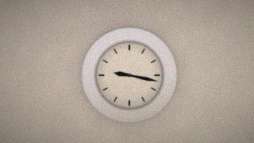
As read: {"hour": 9, "minute": 17}
